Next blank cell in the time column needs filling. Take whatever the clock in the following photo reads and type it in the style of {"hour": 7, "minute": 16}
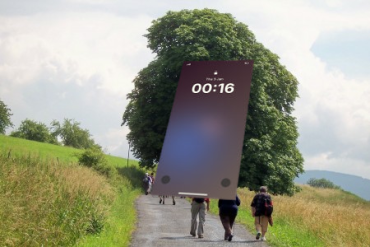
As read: {"hour": 0, "minute": 16}
